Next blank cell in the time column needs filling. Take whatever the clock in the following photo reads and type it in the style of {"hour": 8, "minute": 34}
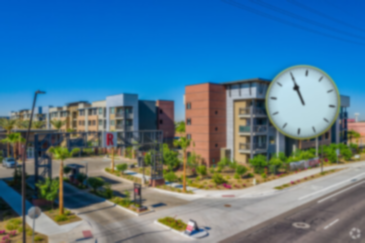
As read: {"hour": 10, "minute": 55}
